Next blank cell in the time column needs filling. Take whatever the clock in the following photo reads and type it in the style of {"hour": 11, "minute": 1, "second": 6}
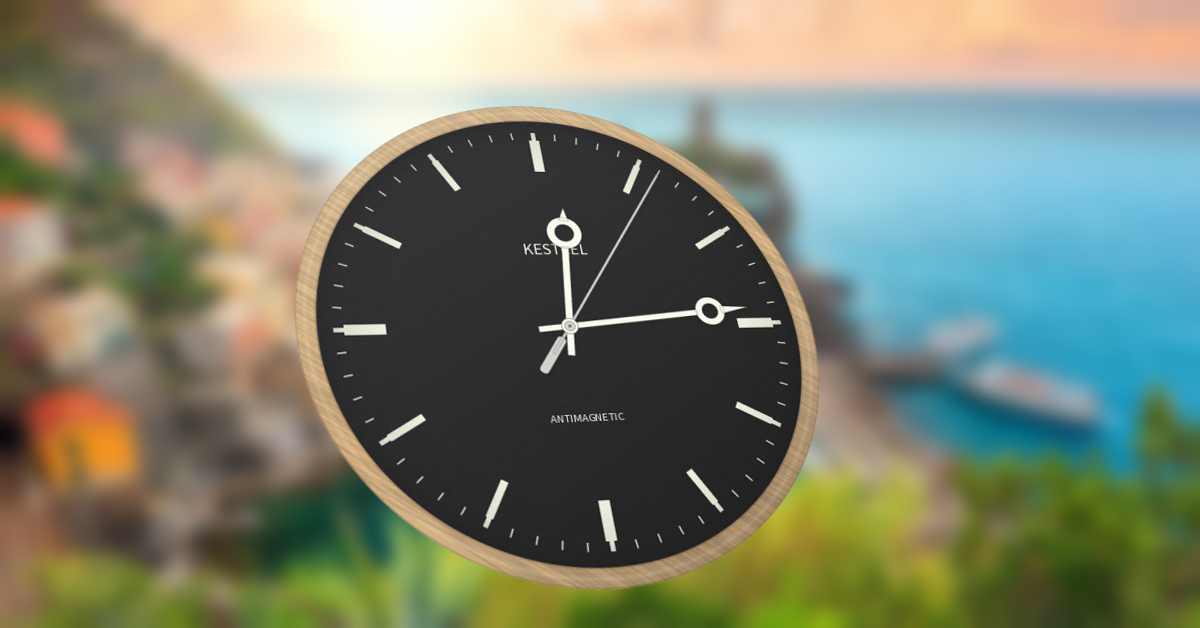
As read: {"hour": 12, "minute": 14, "second": 6}
